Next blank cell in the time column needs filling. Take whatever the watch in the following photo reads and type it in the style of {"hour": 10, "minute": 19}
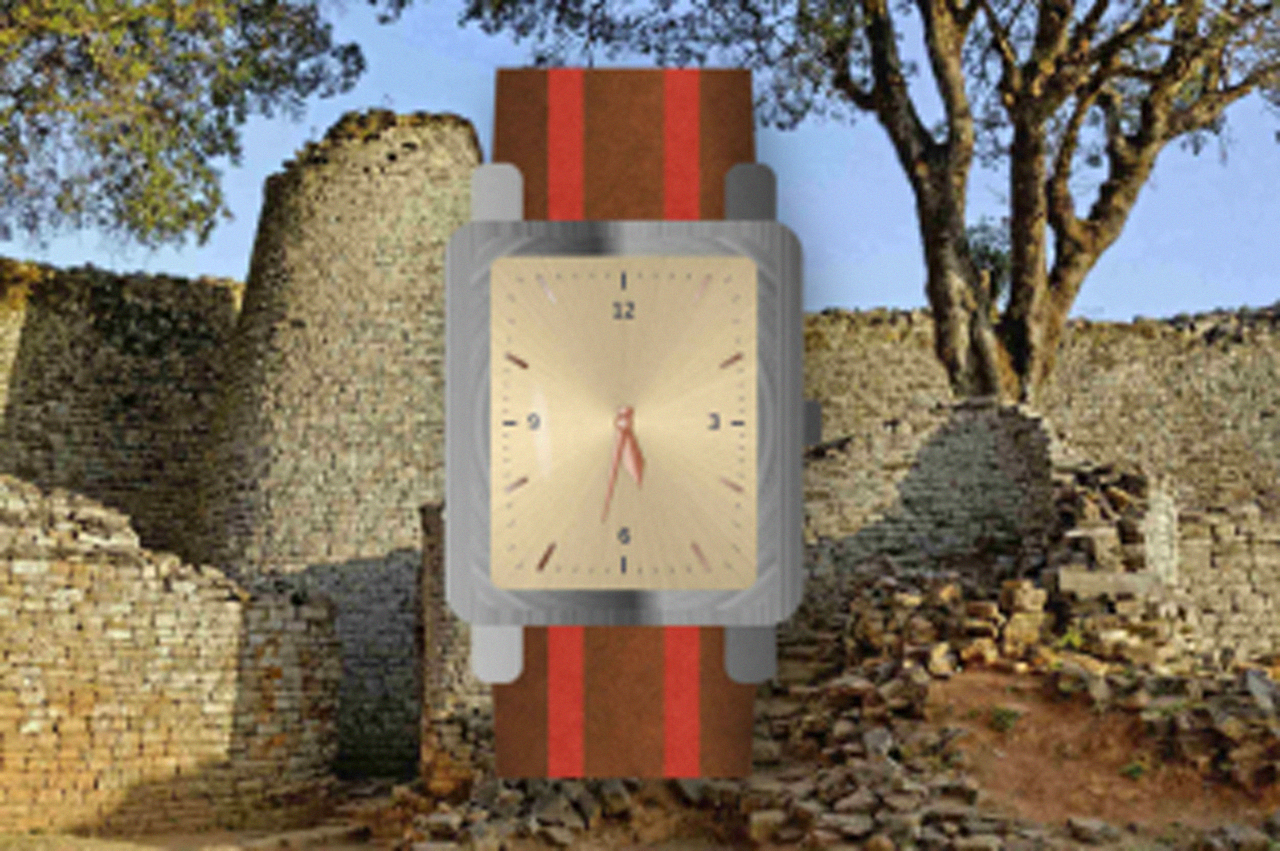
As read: {"hour": 5, "minute": 32}
